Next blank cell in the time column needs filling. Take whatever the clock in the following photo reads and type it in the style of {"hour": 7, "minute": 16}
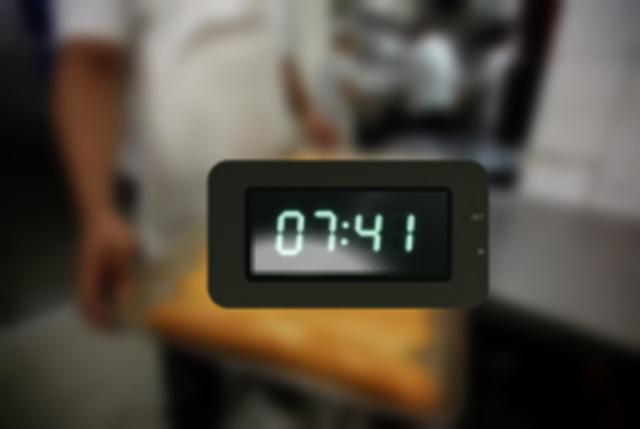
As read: {"hour": 7, "minute": 41}
